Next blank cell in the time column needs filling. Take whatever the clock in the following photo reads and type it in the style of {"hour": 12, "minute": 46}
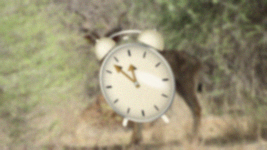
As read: {"hour": 11, "minute": 53}
